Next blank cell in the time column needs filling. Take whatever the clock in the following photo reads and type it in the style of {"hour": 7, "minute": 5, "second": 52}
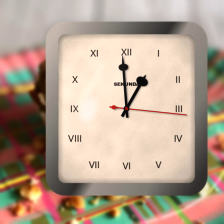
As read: {"hour": 12, "minute": 59, "second": 16}
